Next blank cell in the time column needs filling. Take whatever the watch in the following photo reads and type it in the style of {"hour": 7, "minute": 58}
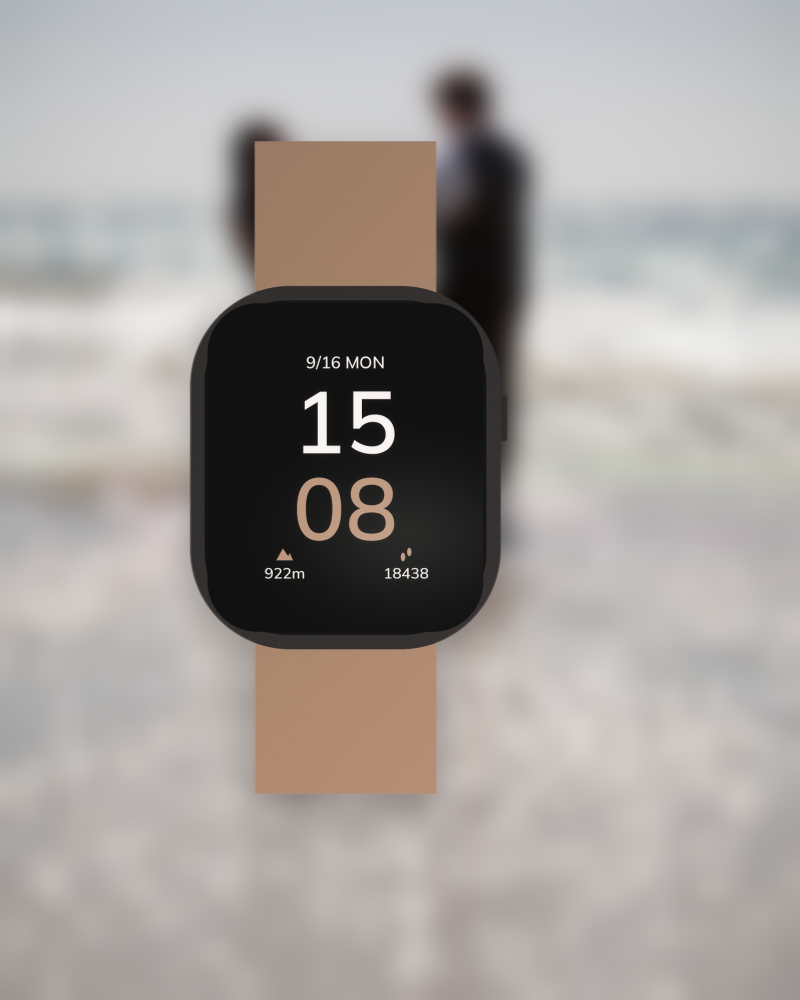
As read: {"hour": 15, "minute": 8}
